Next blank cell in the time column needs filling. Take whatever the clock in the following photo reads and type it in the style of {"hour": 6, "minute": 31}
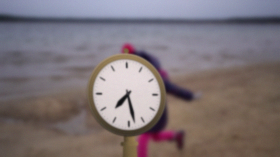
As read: {"hour": 7, "minute": 28}
